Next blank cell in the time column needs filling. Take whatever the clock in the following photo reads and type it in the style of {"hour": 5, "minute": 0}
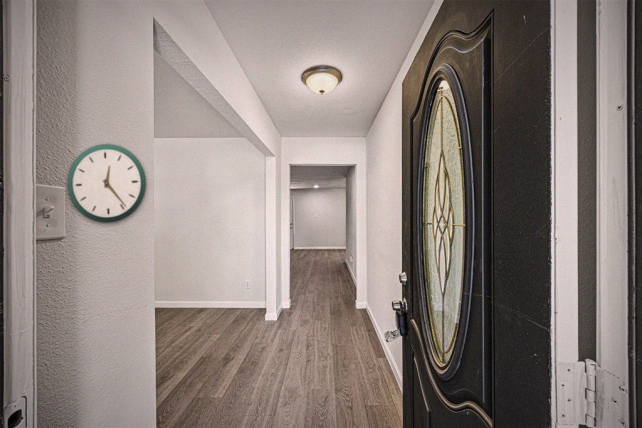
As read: {"hour": 12, "minute": 24}
